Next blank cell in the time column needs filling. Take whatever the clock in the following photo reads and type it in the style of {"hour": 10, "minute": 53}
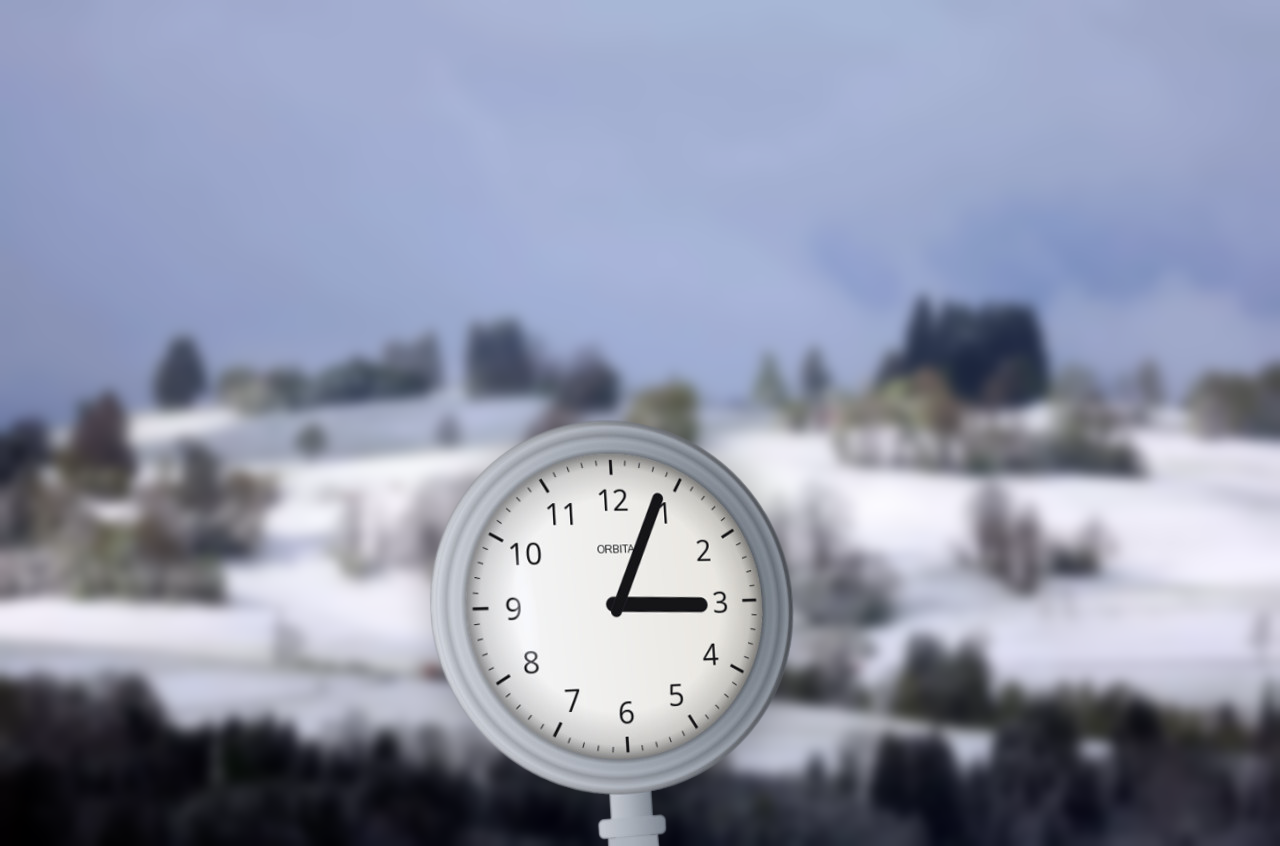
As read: {"hour": 3, "minute": 4}
